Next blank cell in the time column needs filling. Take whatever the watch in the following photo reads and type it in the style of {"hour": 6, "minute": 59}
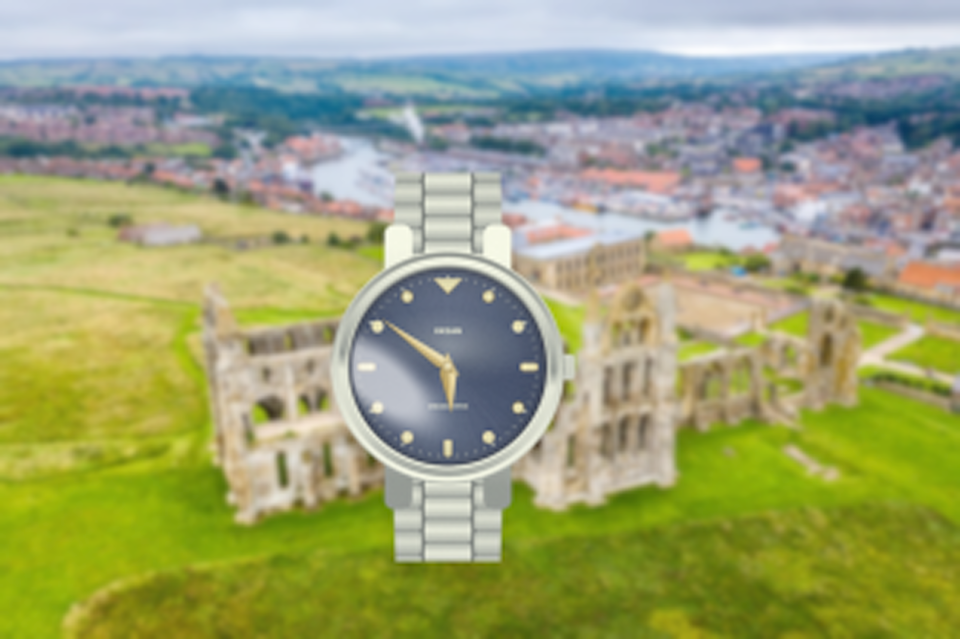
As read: {"hour": 5, "minute": 51}
